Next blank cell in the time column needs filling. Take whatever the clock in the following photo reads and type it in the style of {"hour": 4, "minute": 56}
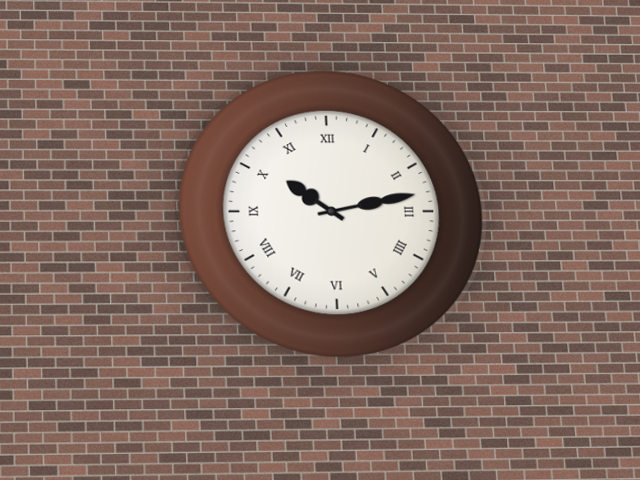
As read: {"hour": 10, "minute": 13}
